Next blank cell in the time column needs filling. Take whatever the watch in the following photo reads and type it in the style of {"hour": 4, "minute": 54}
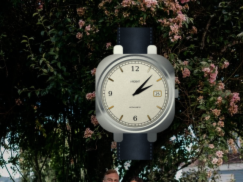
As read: {"hour": 2, "minute": 7}
